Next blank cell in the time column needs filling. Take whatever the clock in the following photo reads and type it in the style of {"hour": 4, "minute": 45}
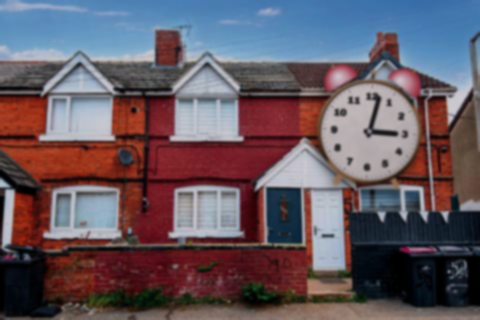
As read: {"hour": 3, "minute": 2}
